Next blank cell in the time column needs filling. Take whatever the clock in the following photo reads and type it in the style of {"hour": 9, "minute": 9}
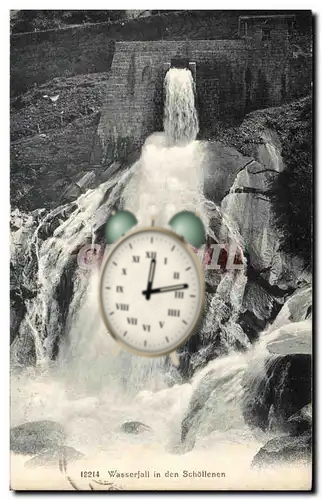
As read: {"hour": 12, "minute": 13}
